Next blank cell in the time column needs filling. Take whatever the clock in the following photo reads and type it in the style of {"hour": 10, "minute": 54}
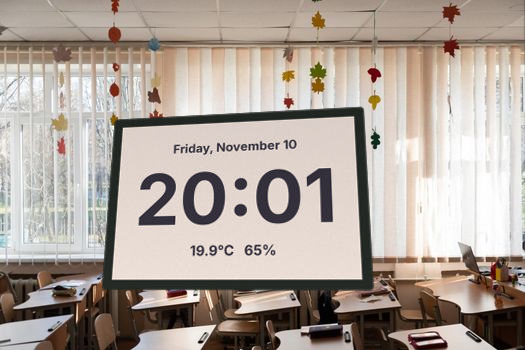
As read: {"hour": 20, "minute": 1}
